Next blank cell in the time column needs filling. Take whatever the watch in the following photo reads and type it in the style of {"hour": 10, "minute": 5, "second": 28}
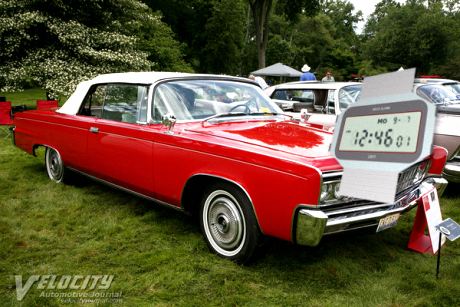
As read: {"hour": 12, "minute": 46, "second": 1}
